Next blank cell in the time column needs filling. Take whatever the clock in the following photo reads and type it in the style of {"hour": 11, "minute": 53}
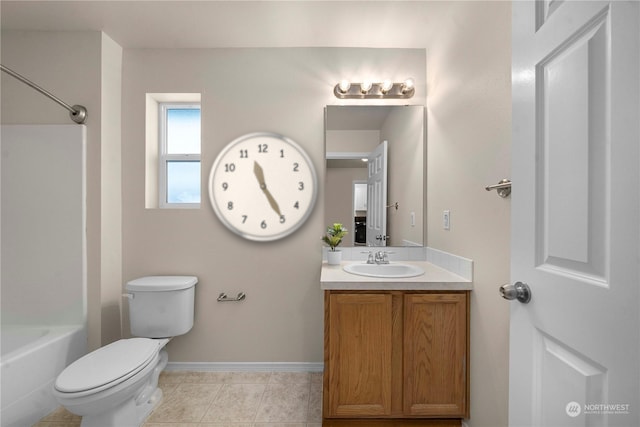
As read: {"hour": 11, "minute": 25}
